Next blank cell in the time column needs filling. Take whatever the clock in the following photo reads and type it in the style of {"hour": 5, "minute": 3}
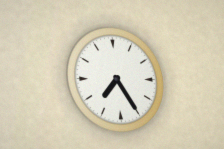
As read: {"hour": 7, "minute": 25}
